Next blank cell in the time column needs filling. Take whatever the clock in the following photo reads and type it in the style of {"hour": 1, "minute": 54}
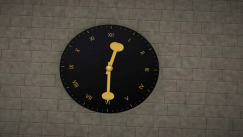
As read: {"hour": 12, "minute": 30}
